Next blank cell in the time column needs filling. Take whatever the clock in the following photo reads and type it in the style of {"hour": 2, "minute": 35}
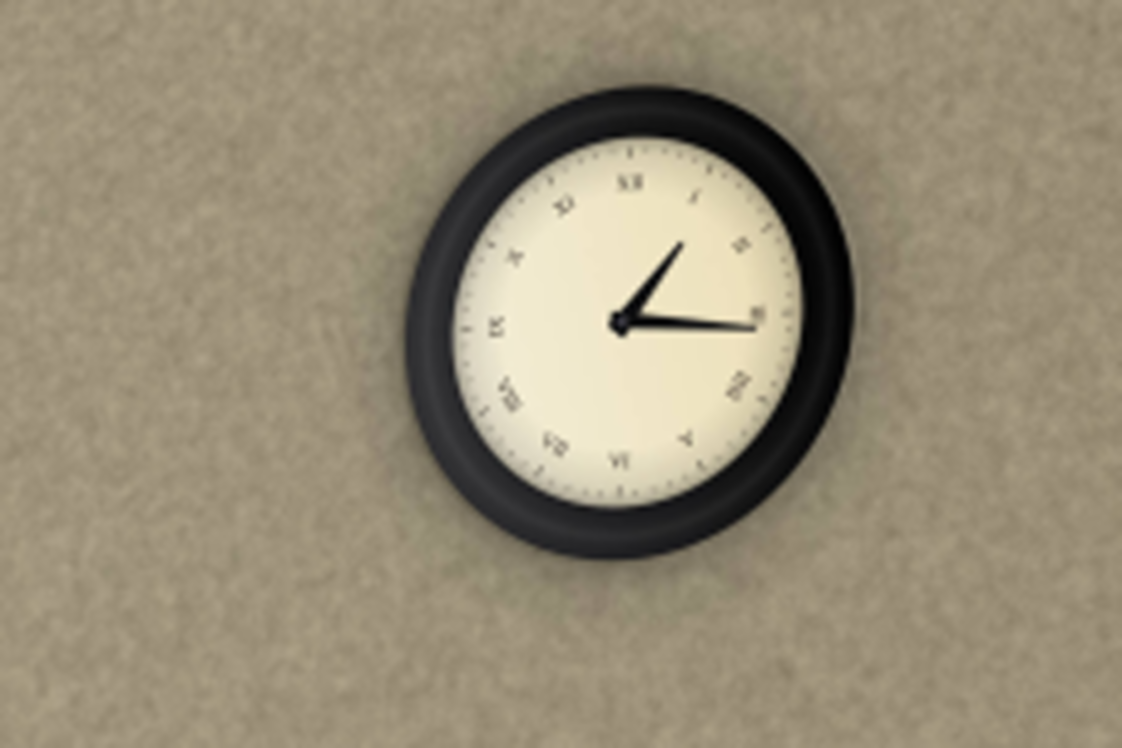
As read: {"hour": 1, "minute": 16}
